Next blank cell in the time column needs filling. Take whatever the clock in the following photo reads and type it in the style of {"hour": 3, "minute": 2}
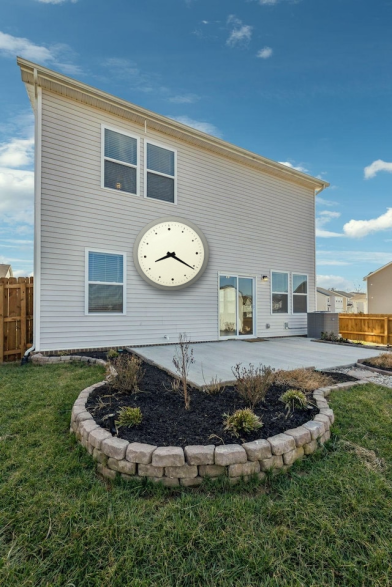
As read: {"hour": 8, "minute": 21}
